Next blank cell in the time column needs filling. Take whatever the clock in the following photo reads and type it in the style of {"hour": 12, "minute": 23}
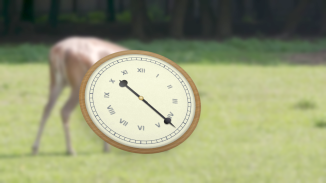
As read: {"hour": 10, "minute": 22}
